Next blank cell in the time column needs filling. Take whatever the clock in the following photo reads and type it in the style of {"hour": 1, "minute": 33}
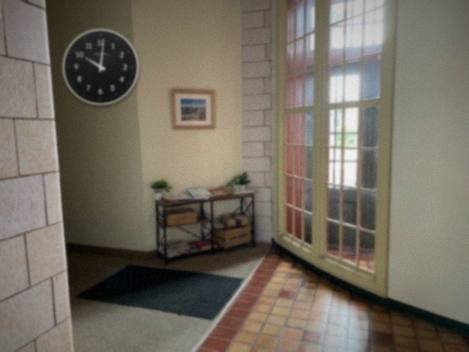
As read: {"hour": 10, "minute": 1}
